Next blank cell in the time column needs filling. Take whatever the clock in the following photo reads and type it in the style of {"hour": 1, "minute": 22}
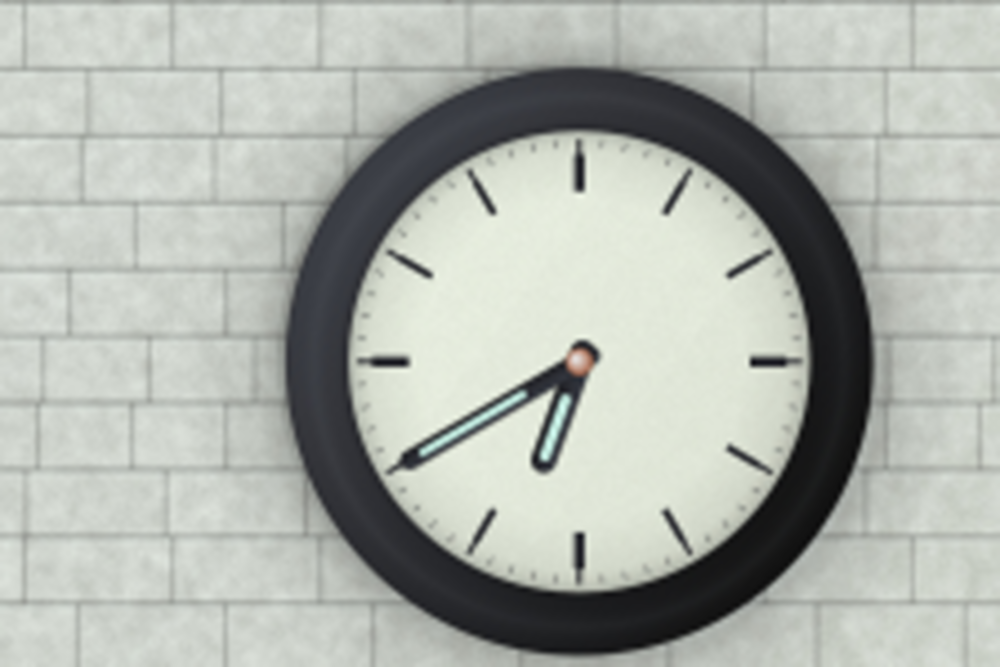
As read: {"hour": 6, "minute": 40}
